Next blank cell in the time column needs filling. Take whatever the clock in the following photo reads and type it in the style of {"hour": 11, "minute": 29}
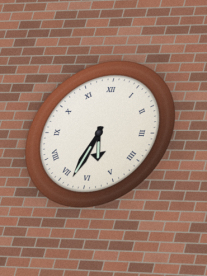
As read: {"hour": 5, "minute": 33}
